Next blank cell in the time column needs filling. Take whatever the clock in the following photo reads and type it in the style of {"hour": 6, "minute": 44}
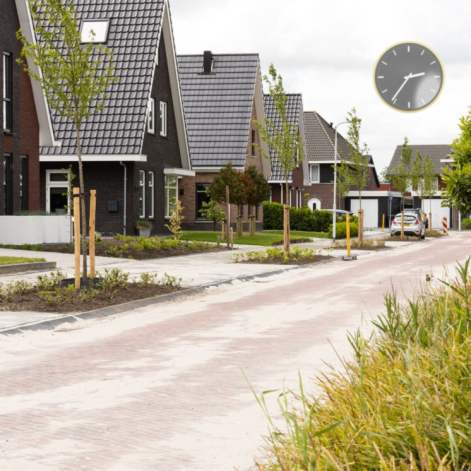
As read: {"hour": 2, "minute": 36}
